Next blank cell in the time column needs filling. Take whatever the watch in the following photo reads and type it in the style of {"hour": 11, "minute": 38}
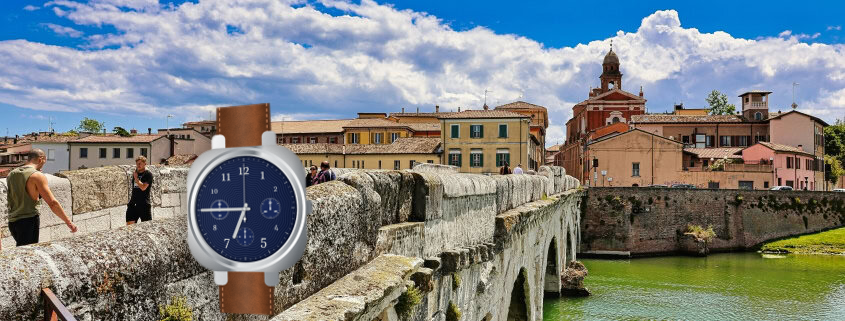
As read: {"hour": 6, "minute": 45}
